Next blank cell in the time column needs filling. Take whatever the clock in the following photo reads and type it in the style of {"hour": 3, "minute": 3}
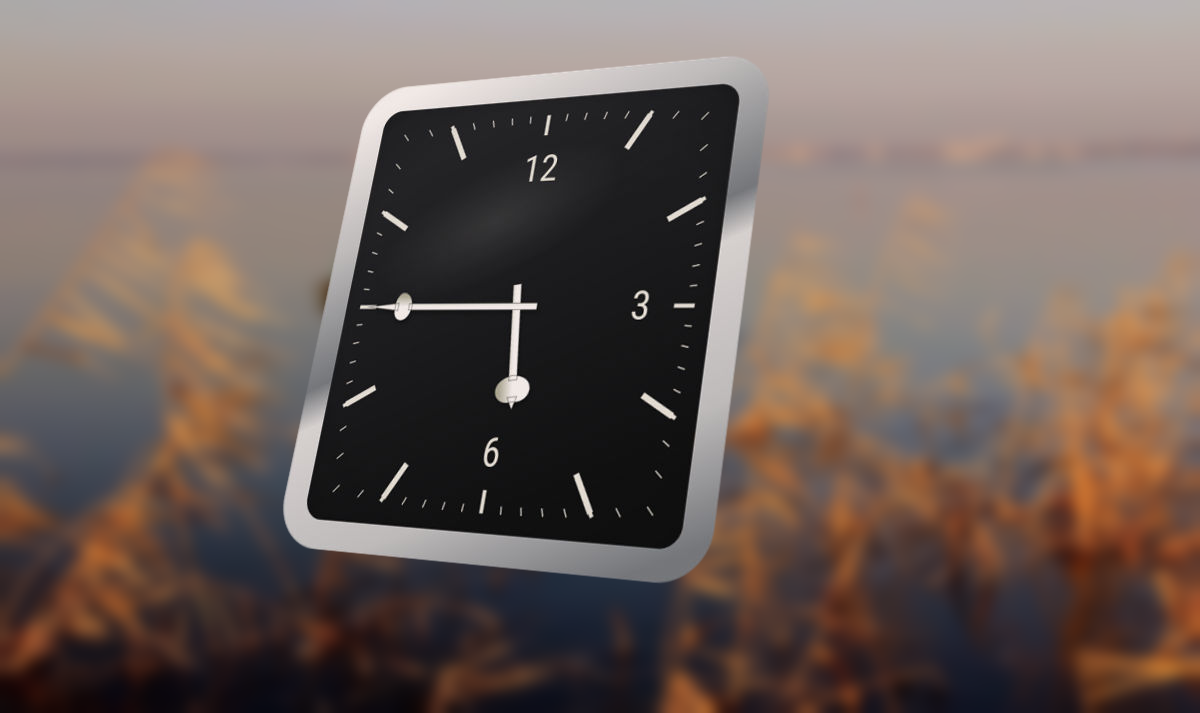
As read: {"hour": 5, "minute": 45}
